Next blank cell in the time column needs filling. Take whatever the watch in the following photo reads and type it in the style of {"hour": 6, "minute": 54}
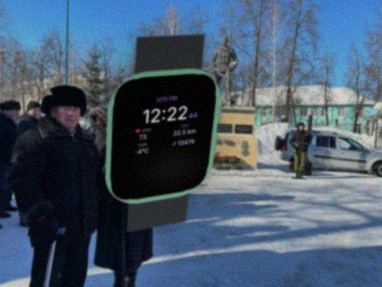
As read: {"hour": 12, "minute": 22}
